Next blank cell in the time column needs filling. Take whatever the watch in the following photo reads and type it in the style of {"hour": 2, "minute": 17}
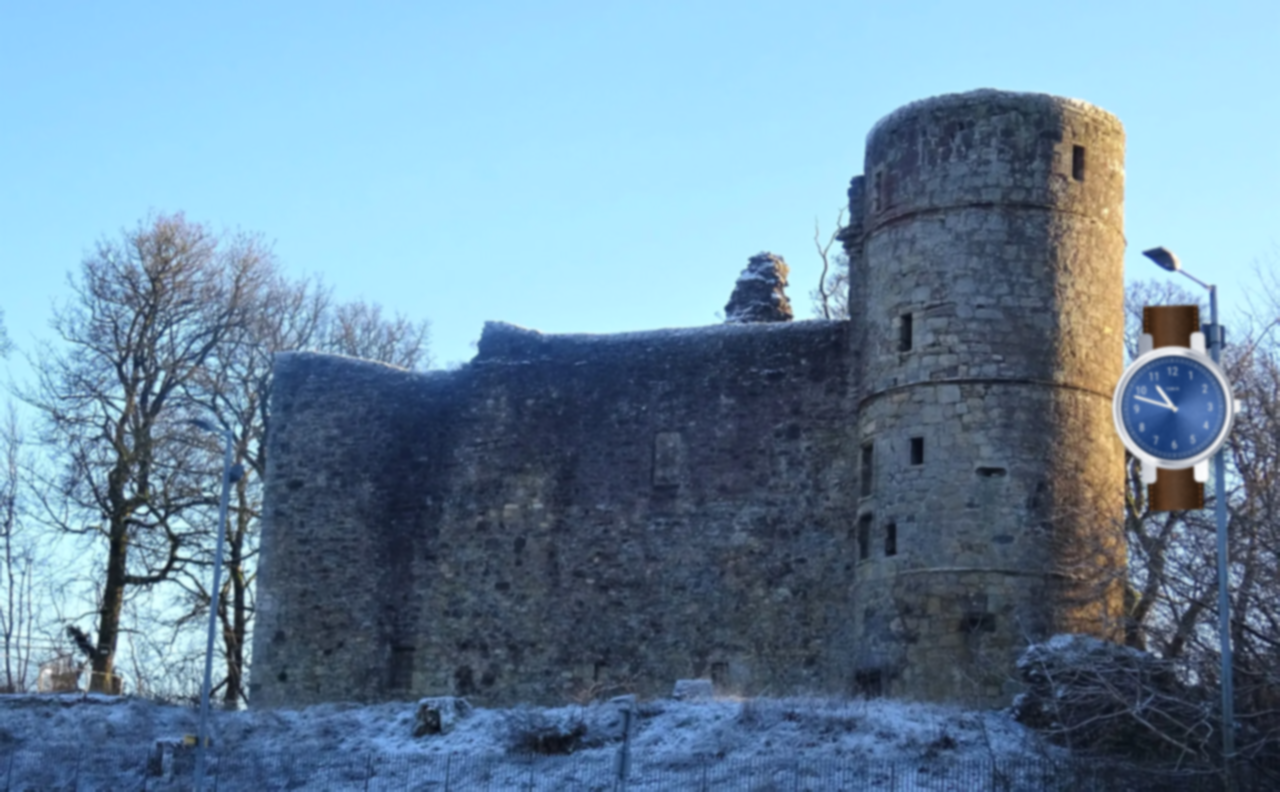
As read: {"hour": 10, "minute": 48}
